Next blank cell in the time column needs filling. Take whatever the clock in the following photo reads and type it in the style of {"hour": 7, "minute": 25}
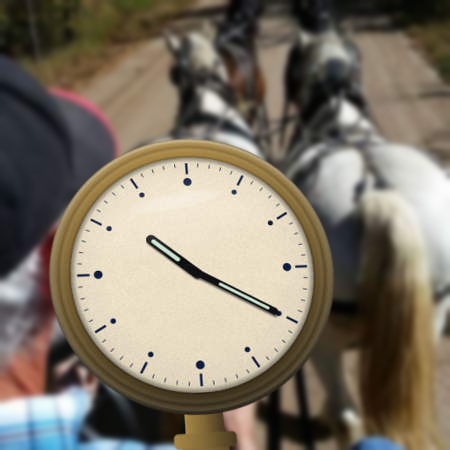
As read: {"hour": 10, "minute": 20}
